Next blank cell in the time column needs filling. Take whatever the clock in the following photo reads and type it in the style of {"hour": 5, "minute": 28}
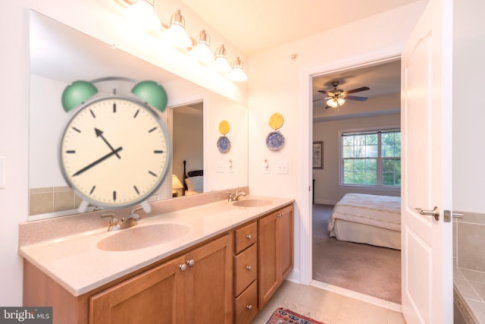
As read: {"hour": 10, "minute": 40}
